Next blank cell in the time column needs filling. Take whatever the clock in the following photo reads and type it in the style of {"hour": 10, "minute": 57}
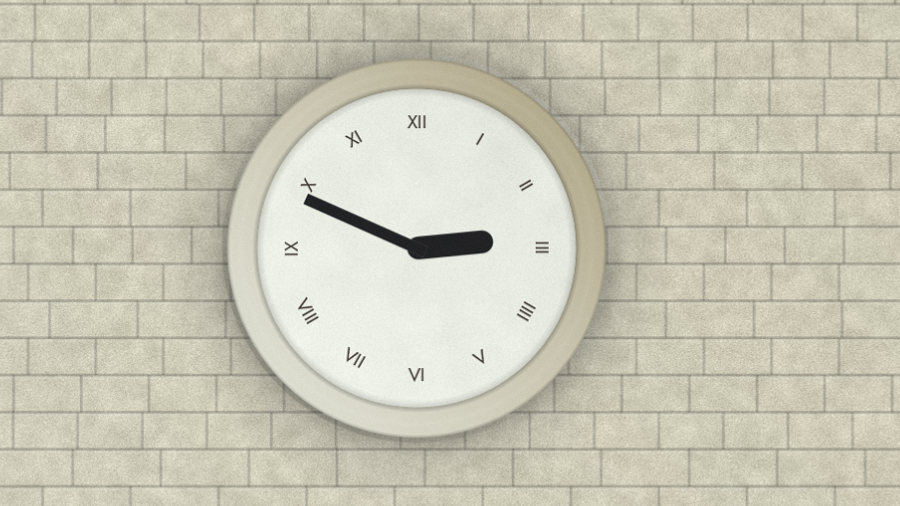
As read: {"hour": 2, "minute": 49}
